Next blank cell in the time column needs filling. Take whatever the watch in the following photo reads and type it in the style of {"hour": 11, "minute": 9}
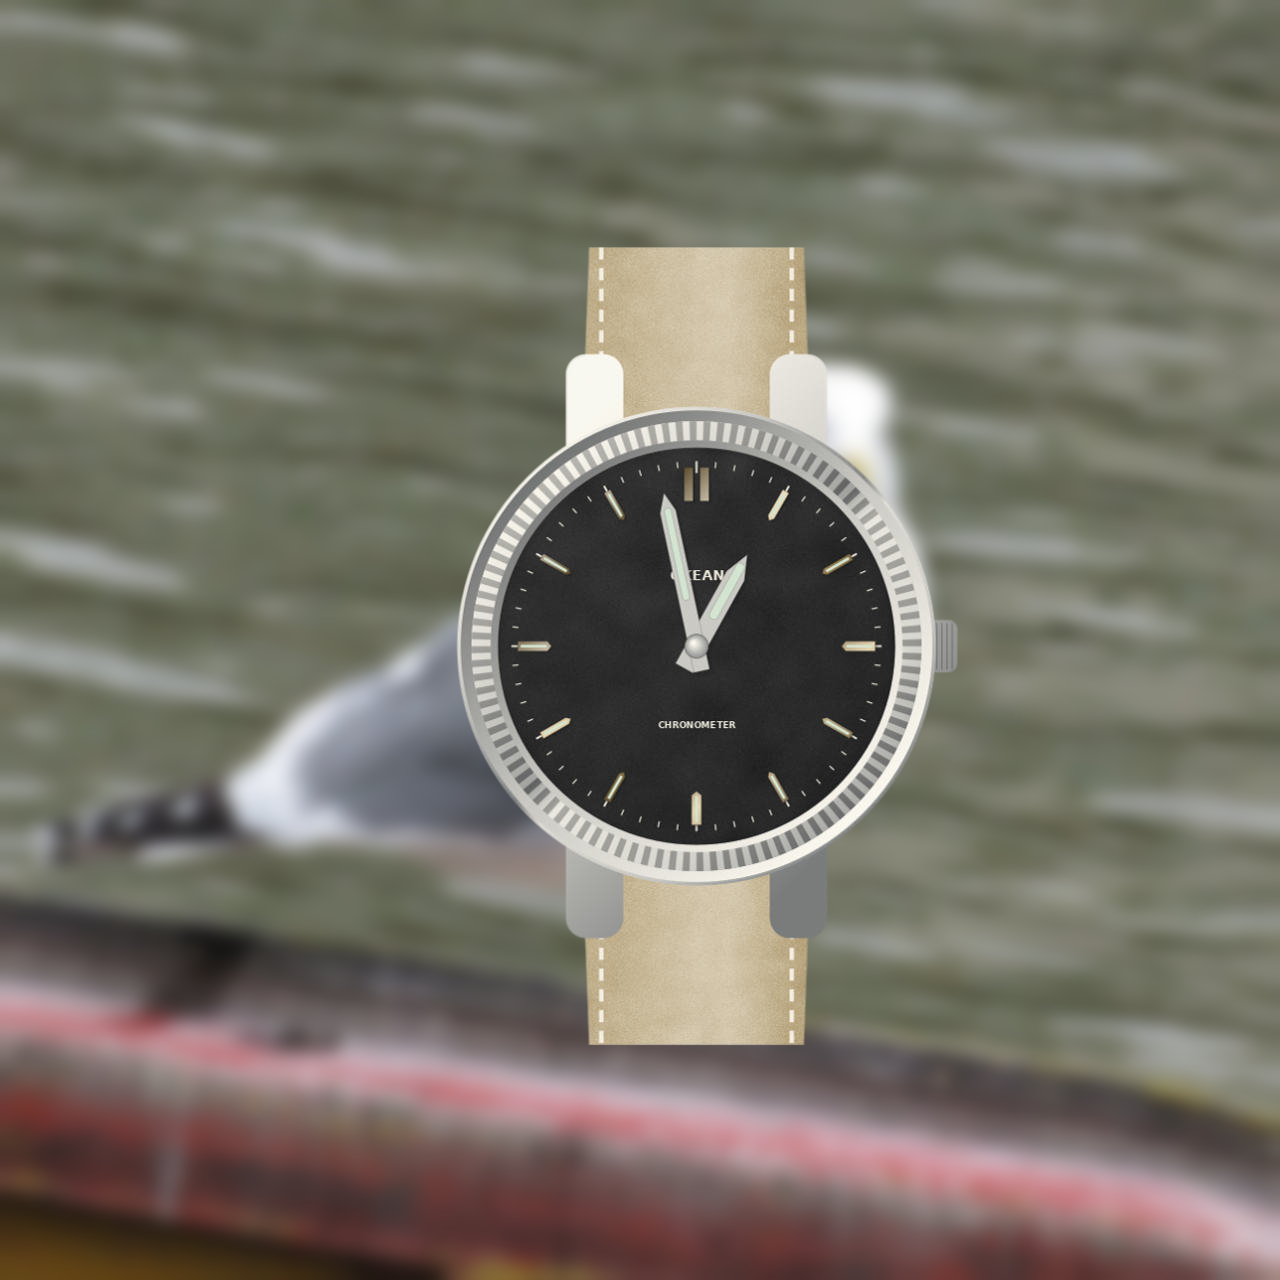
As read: {"hour": 12, "minute": 58}
